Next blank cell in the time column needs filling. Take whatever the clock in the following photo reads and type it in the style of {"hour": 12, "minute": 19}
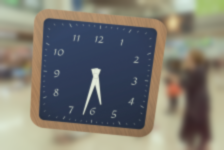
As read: {"hour": 5, "minute": 32}
